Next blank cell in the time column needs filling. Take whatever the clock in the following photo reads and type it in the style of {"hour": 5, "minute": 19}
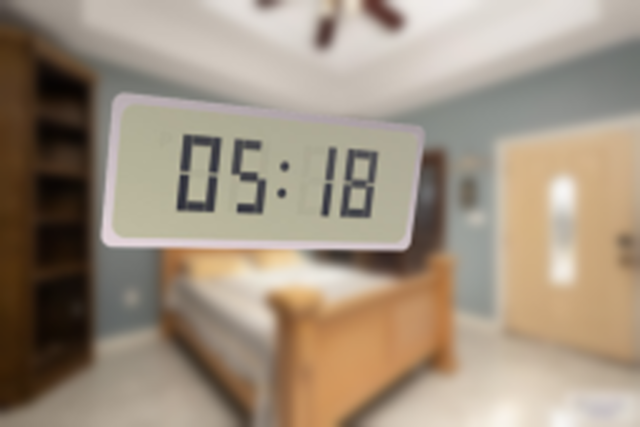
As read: {"hour": 5, "minute": 18}
